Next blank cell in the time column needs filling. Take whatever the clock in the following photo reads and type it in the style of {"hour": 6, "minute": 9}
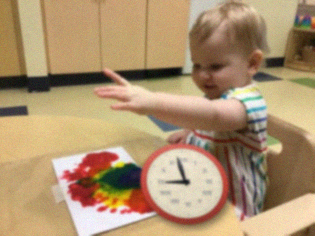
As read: {"hour": 8, "minute": 58}
